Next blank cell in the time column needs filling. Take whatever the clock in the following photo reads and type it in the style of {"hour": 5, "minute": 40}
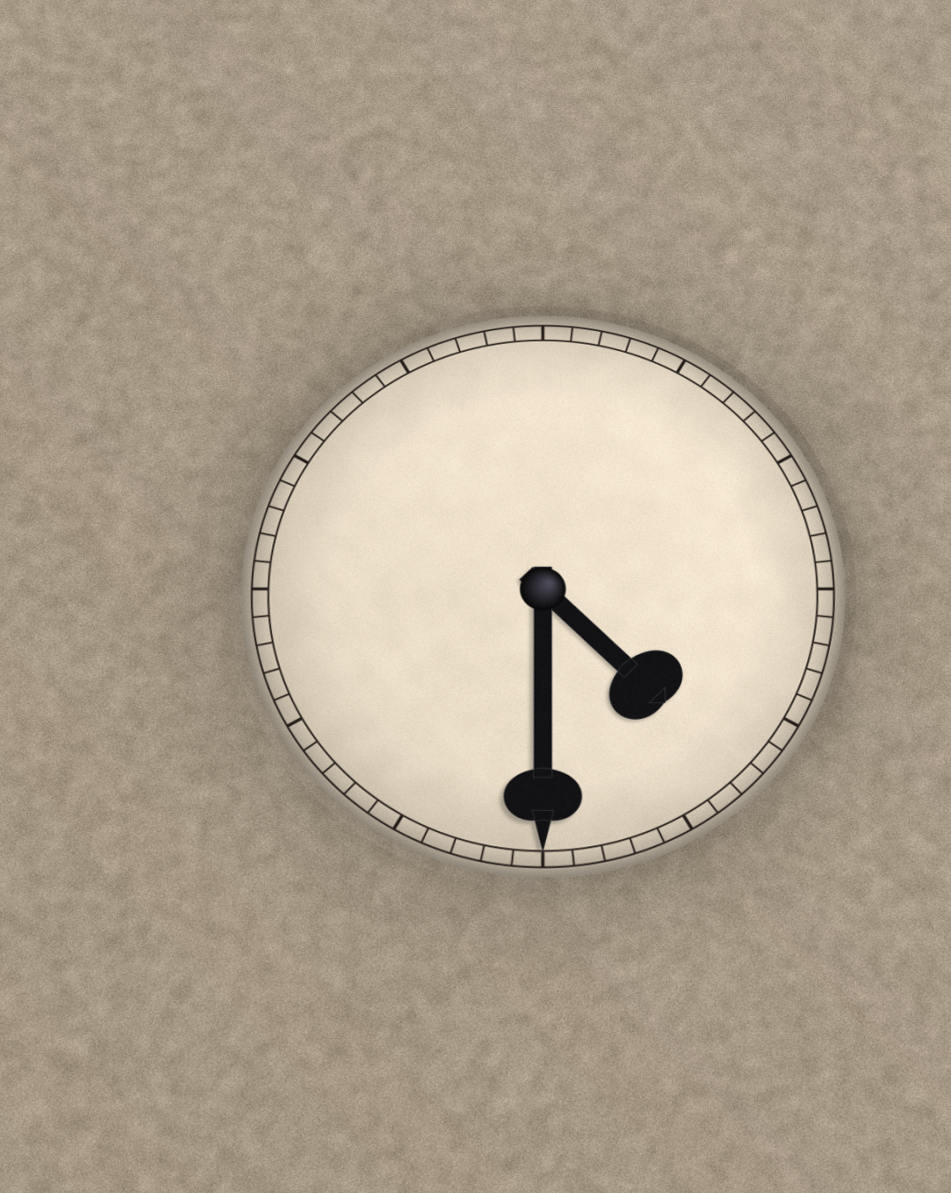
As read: {"hour": 4, "minute": 30}
